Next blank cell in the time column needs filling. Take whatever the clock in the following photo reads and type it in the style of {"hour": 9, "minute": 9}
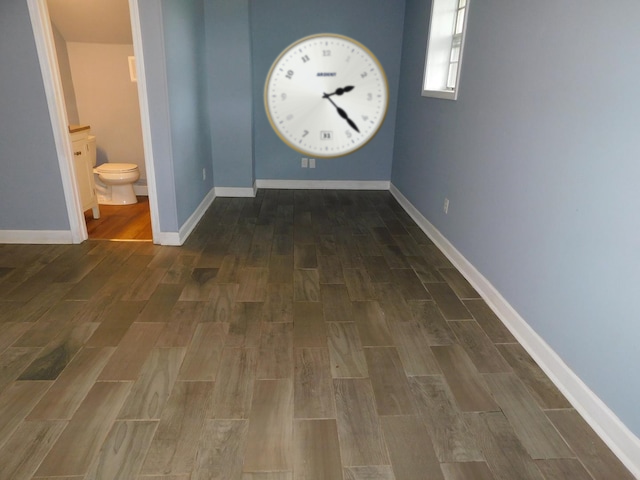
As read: {"hour": 2, "minute": 23}
